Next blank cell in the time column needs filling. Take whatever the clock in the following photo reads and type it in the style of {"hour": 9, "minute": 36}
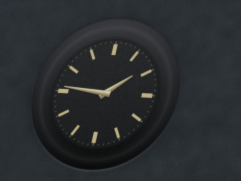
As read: {"hour": 1, "minute": 46}
